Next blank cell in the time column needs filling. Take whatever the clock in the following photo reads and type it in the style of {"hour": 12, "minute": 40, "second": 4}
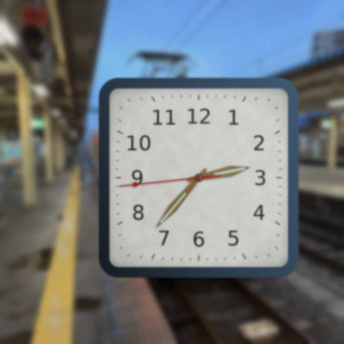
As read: {"hour": 2, "minute": 36, "second": 44}
